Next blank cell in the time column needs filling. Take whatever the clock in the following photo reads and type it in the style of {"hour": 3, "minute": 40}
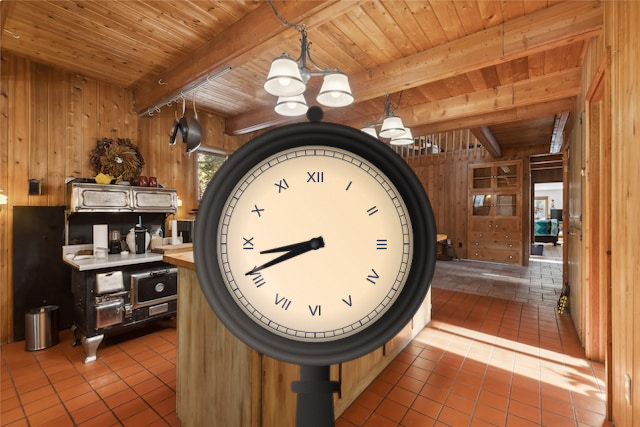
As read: {"hour": 8, "minute": 41}
